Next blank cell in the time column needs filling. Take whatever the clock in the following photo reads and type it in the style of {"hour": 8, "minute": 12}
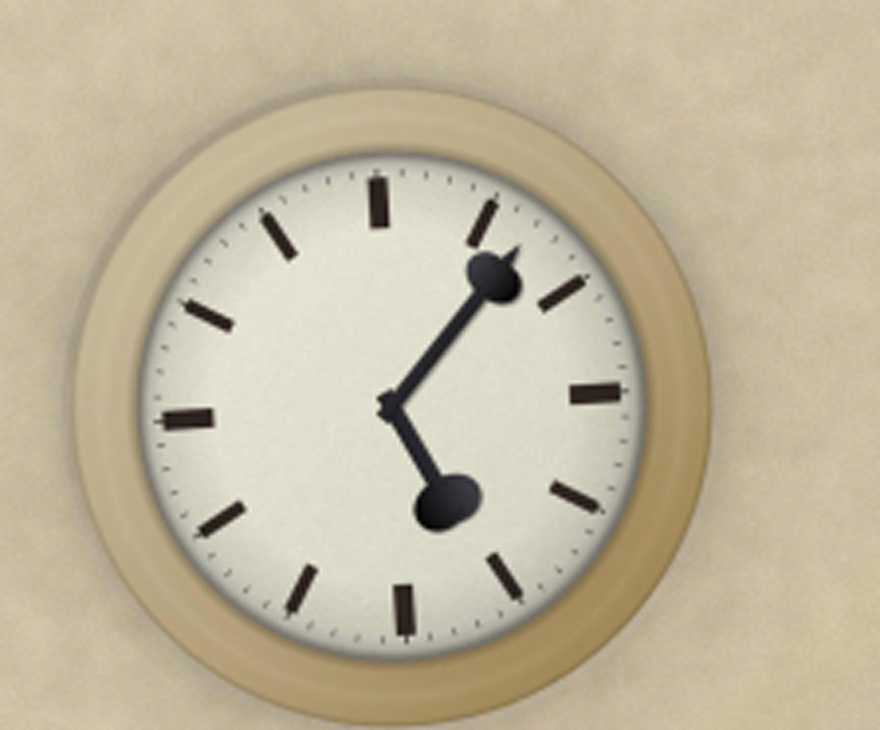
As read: {"hour": 5, "minute": 7}
